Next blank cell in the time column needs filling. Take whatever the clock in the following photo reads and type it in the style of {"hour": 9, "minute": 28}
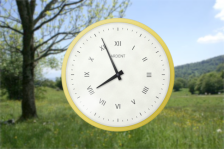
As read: {"hour": 7, "minute": 56}
